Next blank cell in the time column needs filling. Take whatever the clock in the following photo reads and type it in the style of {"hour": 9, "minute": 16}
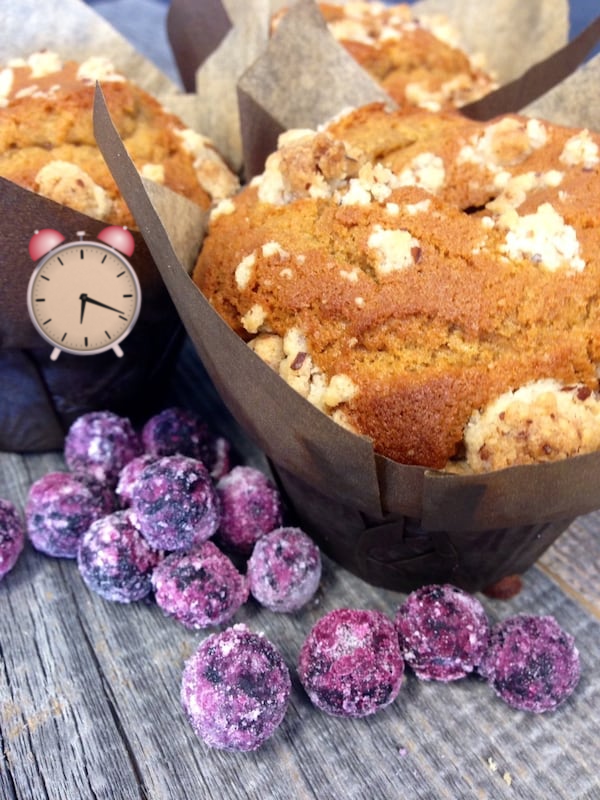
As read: {"hour": 6, "minute": 19}
